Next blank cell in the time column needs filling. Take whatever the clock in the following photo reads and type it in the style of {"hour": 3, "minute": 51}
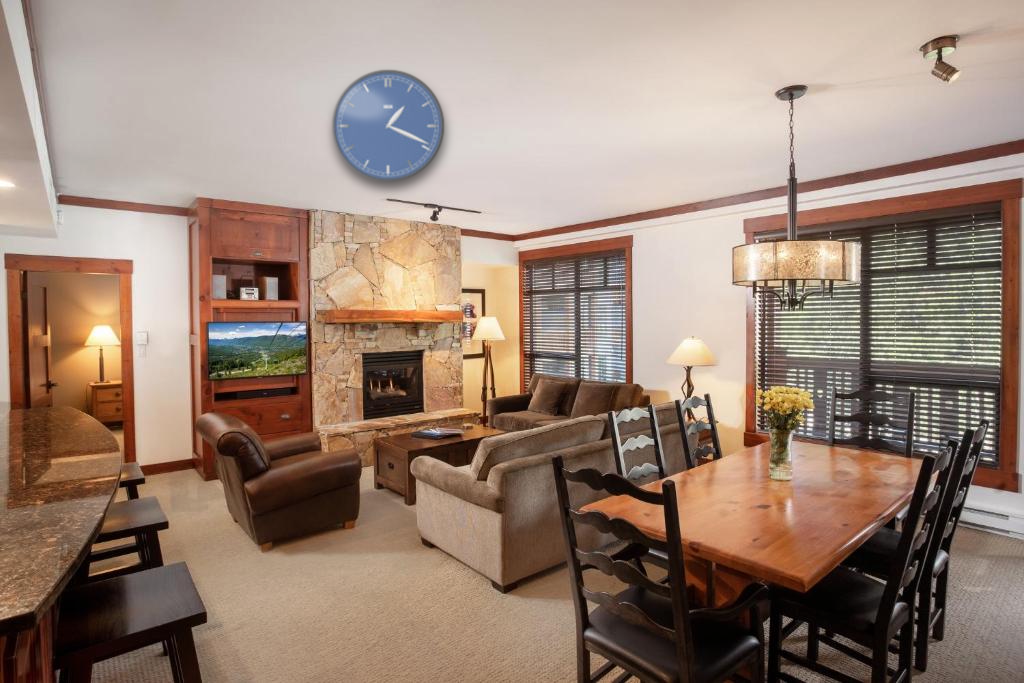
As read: {"hour": 1, "minute": 19}
